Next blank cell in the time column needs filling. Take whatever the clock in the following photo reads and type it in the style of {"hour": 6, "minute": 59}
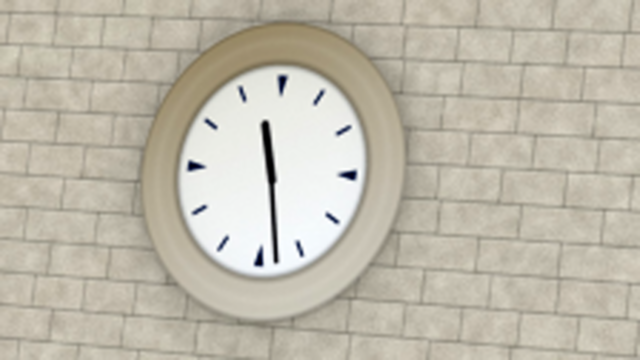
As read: {"hour": 11, "minute": 28}
